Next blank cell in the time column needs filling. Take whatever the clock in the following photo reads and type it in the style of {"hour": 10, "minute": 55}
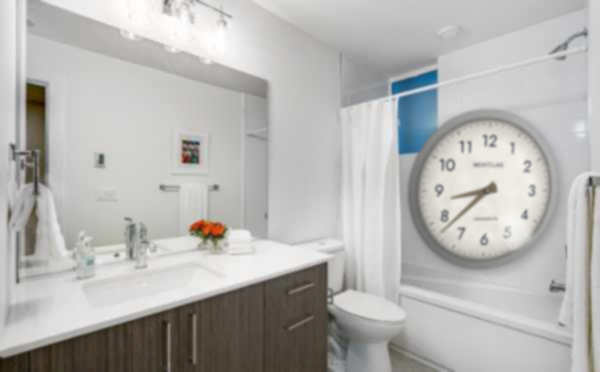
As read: {"hour": 8, "minute": 38}
